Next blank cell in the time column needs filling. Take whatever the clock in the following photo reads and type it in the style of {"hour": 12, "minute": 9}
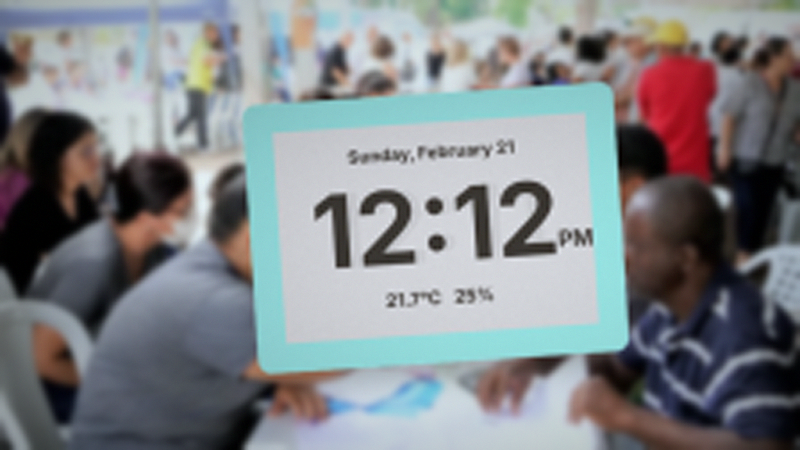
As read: {"hour": 12, "minute": 12}
